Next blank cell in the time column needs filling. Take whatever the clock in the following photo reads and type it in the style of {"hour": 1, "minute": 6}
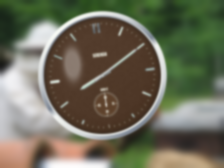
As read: {"hour": 8, "minute": 10}
